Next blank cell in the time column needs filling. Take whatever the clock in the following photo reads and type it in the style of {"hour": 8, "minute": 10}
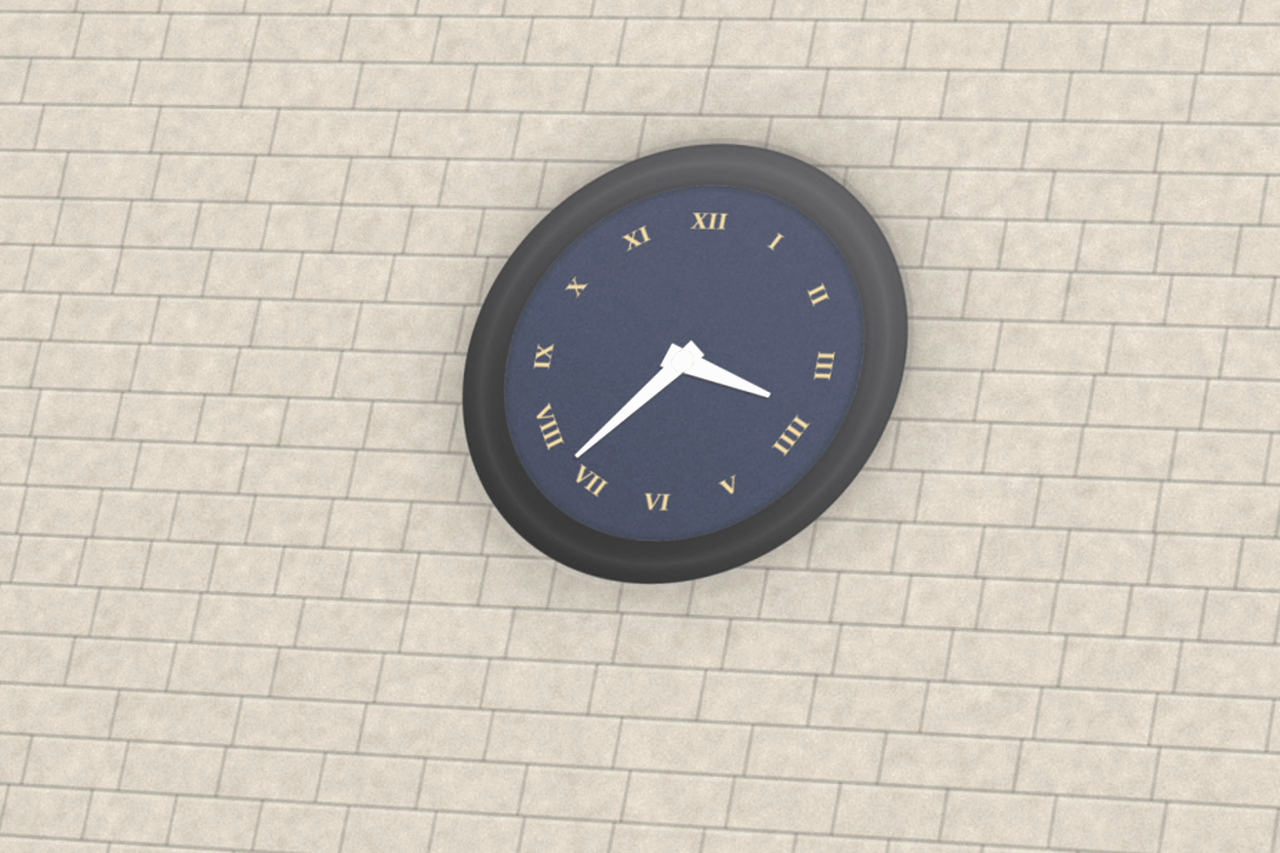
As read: {"hour": 3, "minute": 37}
